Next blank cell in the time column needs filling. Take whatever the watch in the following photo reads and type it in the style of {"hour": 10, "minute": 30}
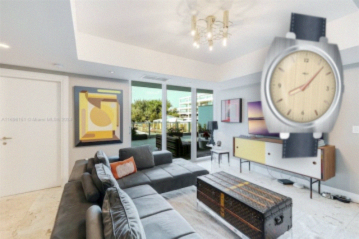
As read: {"hour": 8, "minute": 7}
